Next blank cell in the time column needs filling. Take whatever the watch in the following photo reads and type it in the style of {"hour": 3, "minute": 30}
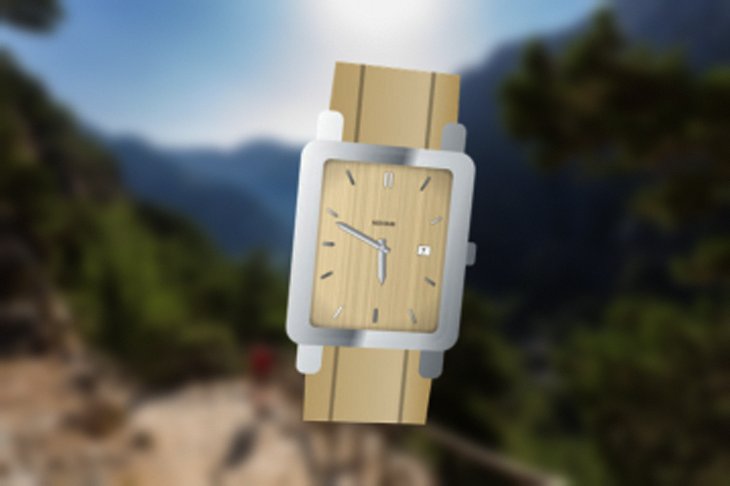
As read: {"hour": 5, "minute": 49}
